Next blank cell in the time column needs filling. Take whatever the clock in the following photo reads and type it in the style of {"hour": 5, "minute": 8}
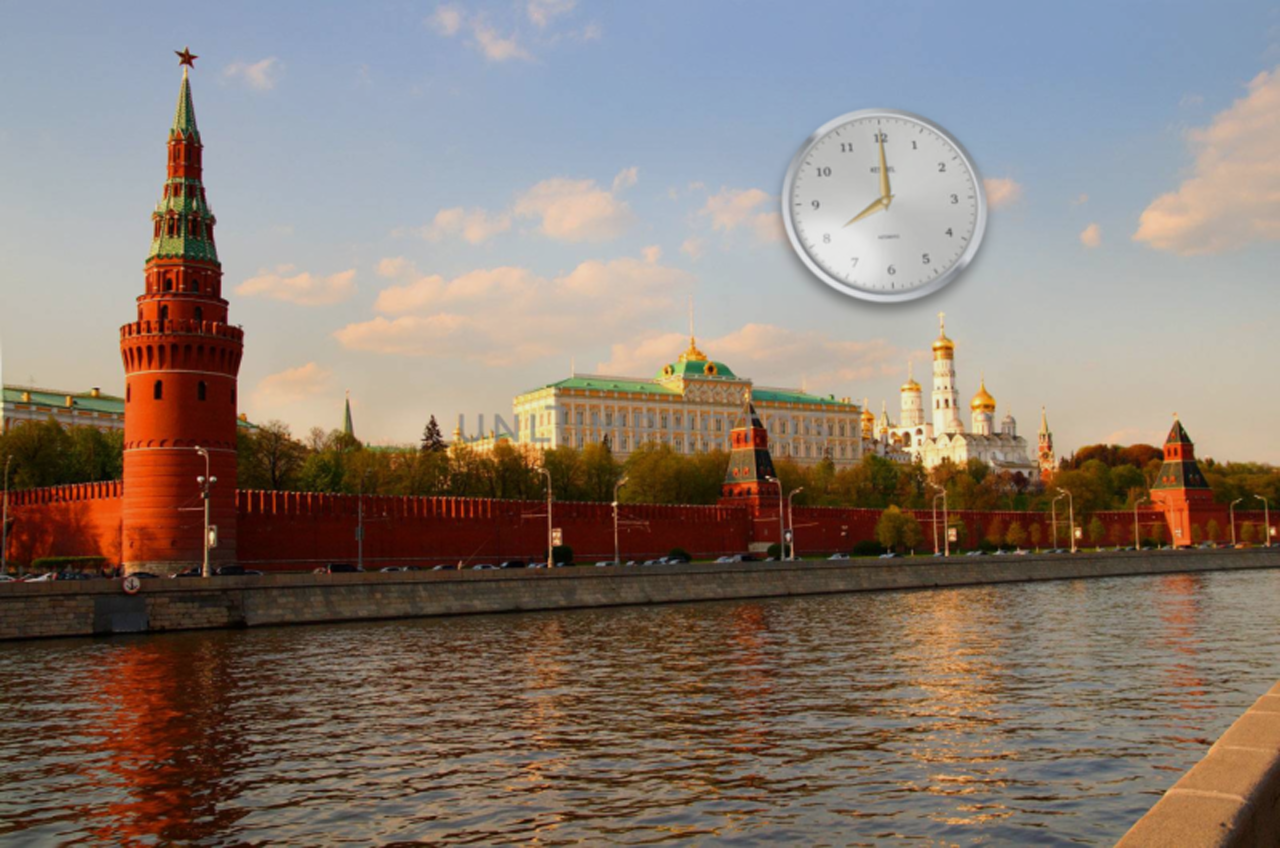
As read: {"hour": 8, "minute": 0}
